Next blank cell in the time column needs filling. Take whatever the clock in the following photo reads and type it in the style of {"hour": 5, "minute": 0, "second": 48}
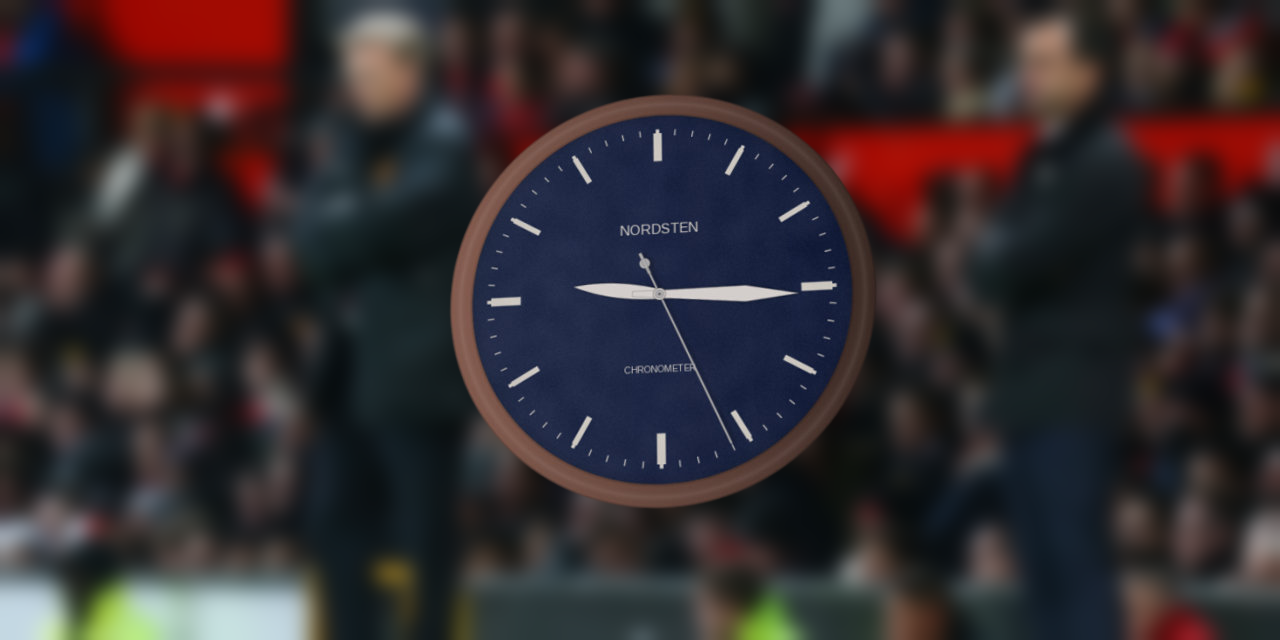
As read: {"hour": 9, "minute": 15, "second": 26}
